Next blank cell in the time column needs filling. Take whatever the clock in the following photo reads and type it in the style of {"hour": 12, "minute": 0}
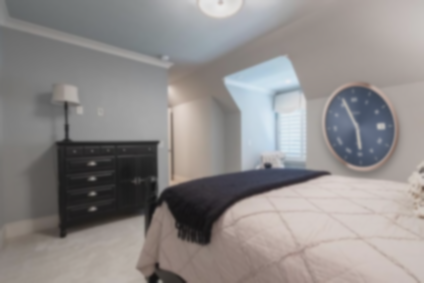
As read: {"hour": 5, "minute": 56}
